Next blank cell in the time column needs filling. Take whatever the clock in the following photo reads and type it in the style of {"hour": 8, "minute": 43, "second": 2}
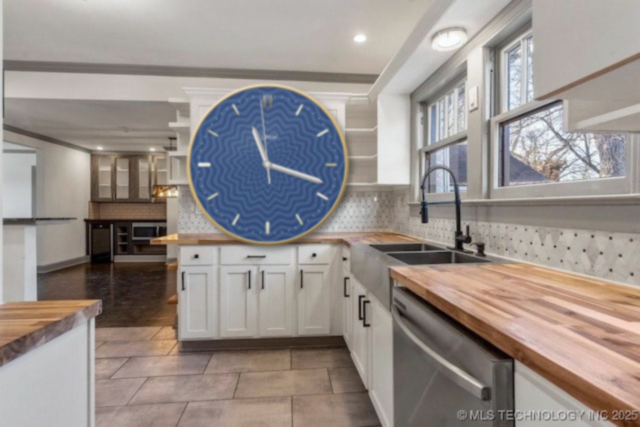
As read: {"hour": 11, "minute": 17, "second": 59}
